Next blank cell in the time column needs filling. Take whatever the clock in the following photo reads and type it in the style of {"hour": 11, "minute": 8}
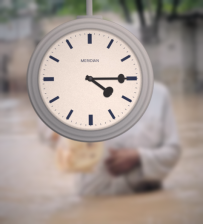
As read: {"hour": 4, "minute": 15}
